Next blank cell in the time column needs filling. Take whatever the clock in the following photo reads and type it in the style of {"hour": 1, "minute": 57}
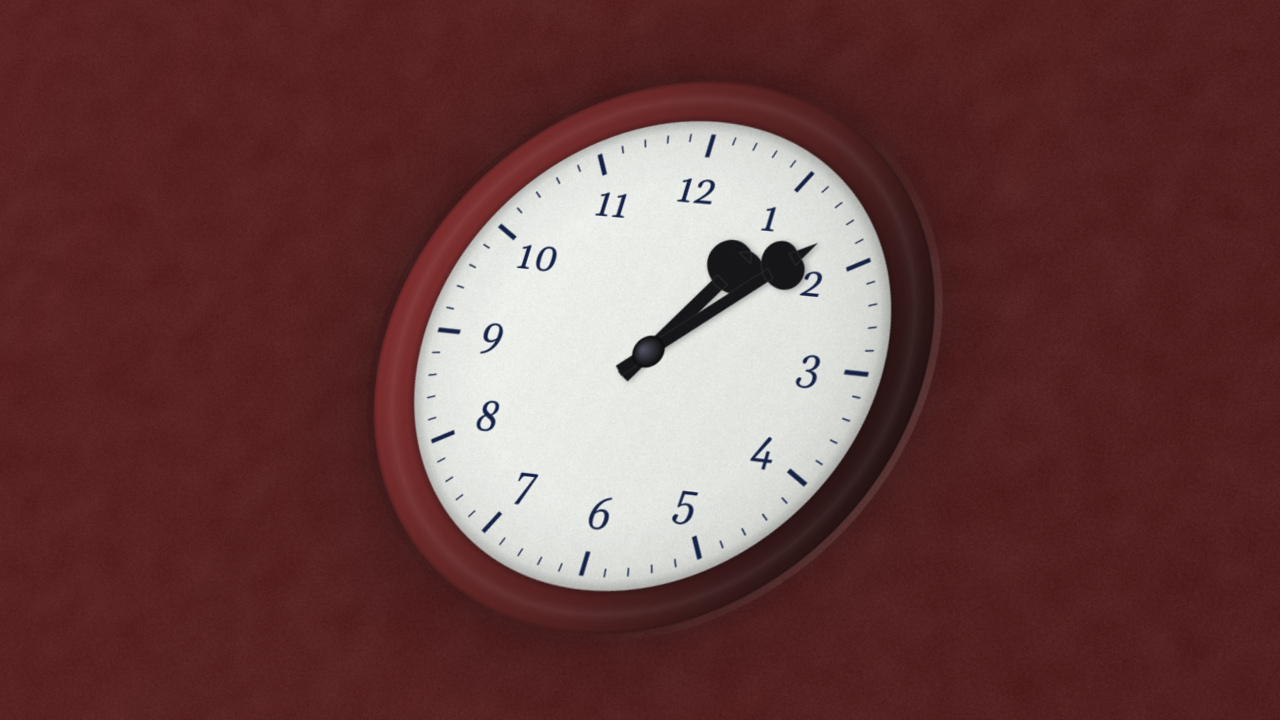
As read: {"hour": 1, "minute": 8}
